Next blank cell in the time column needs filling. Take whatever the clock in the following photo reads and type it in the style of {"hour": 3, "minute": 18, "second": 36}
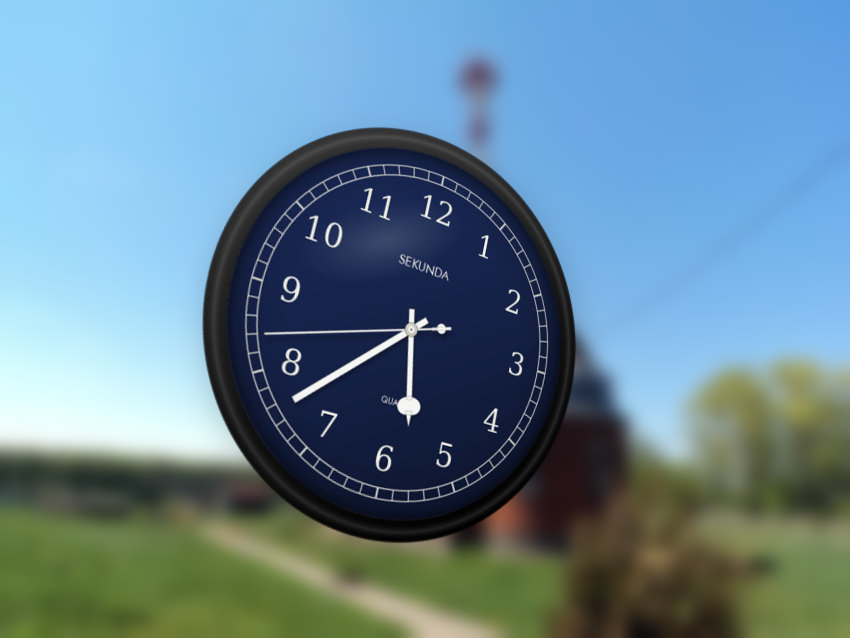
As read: {"hour": 5, "minute": 37, "second": 42}
